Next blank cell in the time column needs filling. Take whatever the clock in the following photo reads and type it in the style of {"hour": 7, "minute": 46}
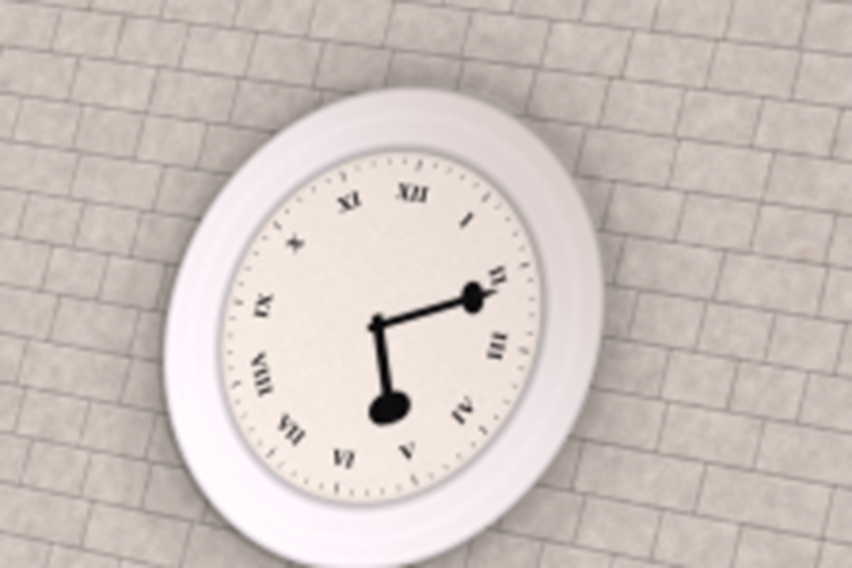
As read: {"hour": 5, "minute": 11}
